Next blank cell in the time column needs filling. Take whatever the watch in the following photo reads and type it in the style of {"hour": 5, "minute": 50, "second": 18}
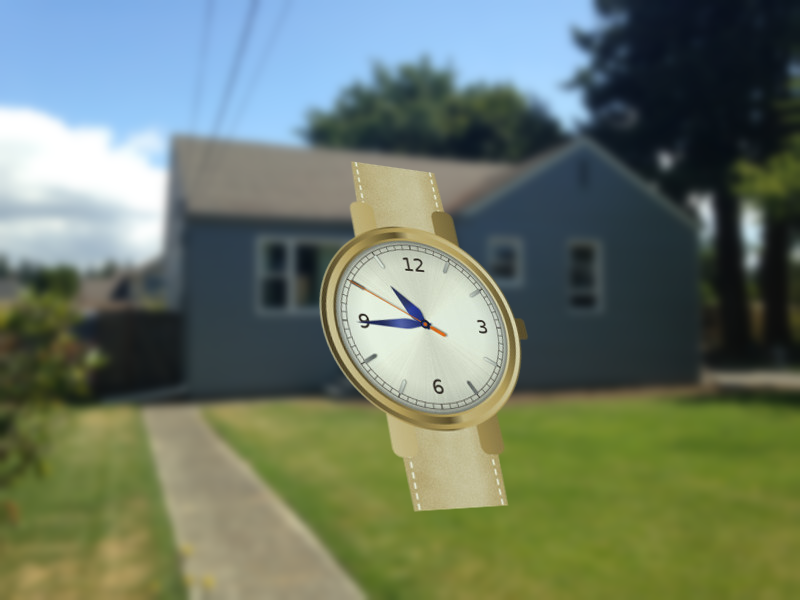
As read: {"hour": 10, "minute": 44, "second": 50}
